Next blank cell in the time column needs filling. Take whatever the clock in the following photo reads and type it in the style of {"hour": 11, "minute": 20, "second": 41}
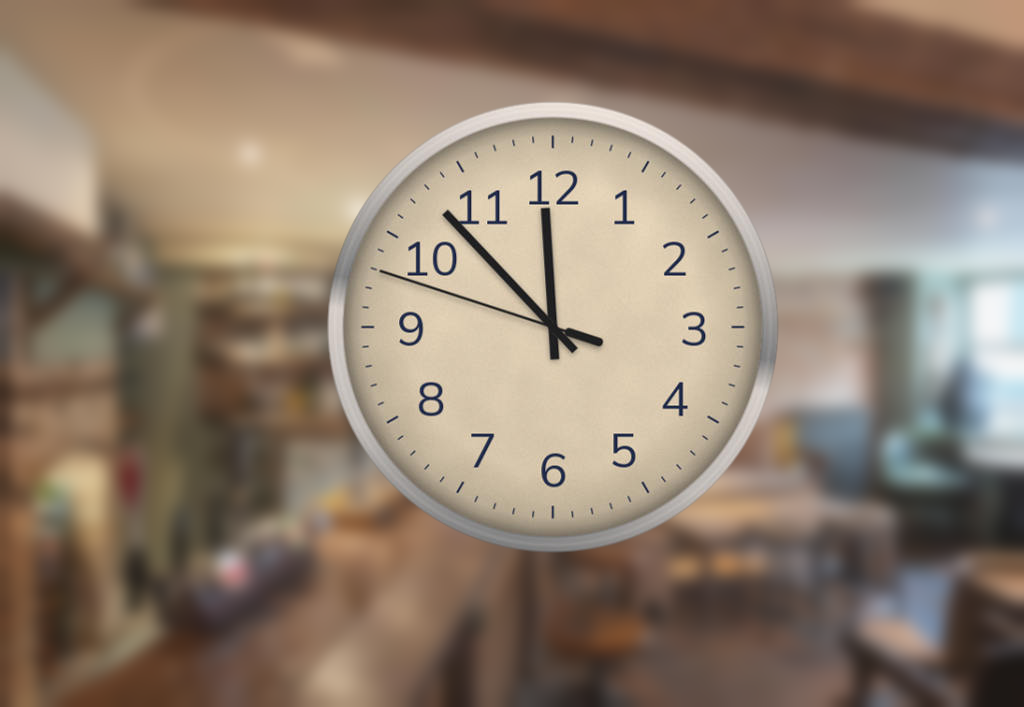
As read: {"hour": 11, "minute": 52, "second": 48}
